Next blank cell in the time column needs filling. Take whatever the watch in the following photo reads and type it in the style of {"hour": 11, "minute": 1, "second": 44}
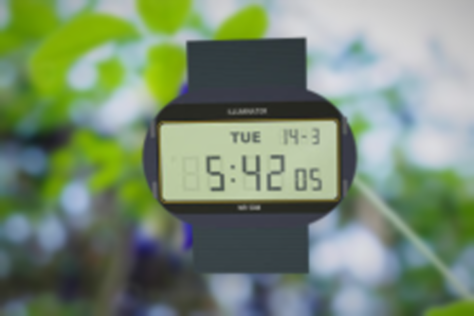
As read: {"hour": 5, "minute": 42, "second": 5}
